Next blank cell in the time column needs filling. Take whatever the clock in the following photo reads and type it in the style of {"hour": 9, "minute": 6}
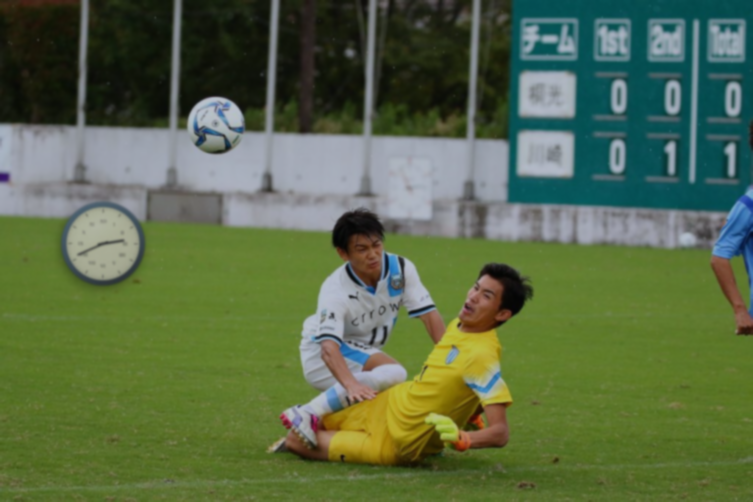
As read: {"hour": 2, "minute": 41}
